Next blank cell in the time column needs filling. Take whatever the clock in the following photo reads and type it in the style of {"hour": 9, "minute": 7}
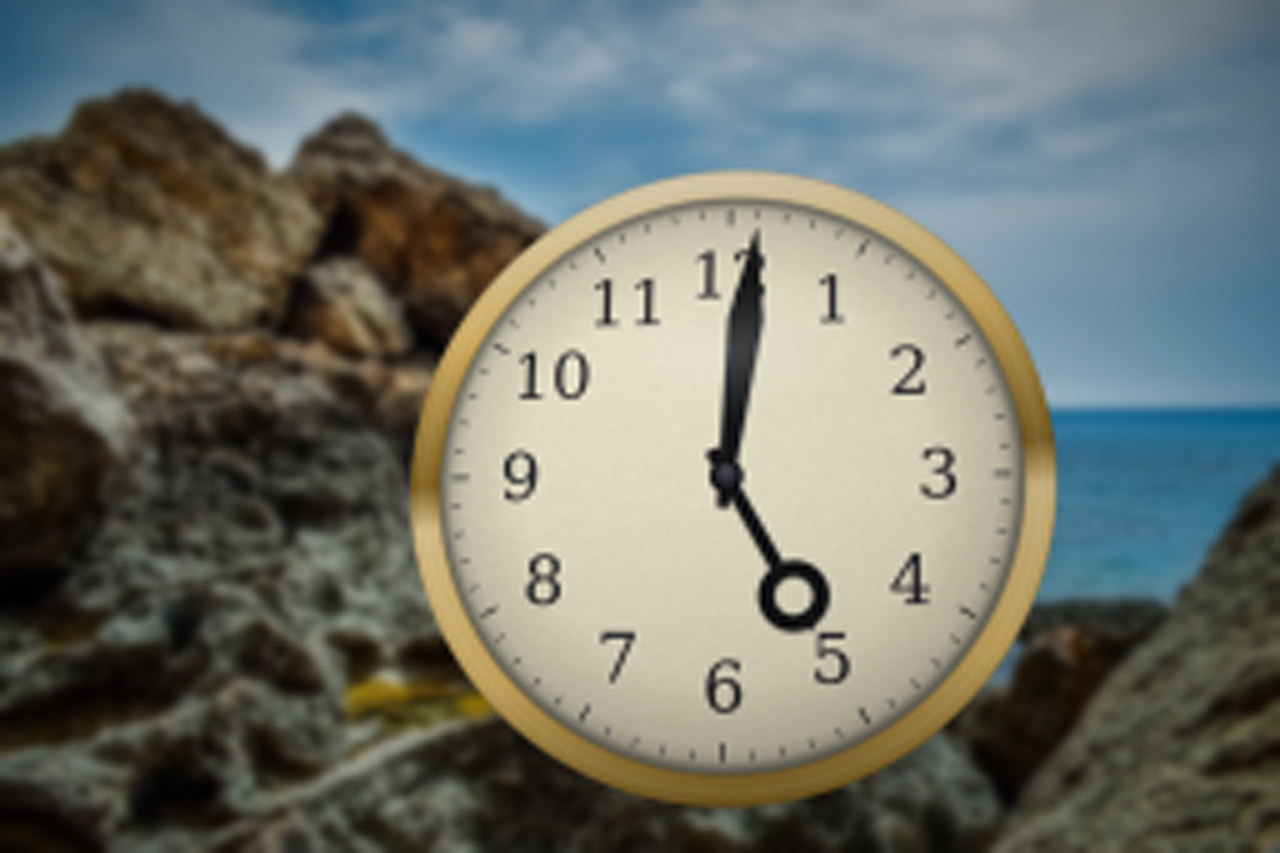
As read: {"hour": 5, "minute": 1}
